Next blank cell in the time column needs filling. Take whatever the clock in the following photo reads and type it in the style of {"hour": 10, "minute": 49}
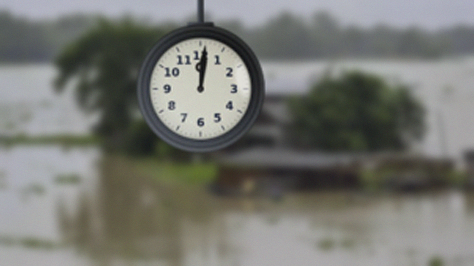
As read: {"hour": 12, "minute": 1}
